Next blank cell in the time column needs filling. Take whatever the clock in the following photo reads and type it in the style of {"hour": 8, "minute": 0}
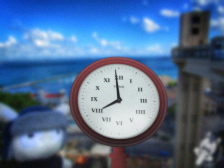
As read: {"hour": 7, "minute": 59}
